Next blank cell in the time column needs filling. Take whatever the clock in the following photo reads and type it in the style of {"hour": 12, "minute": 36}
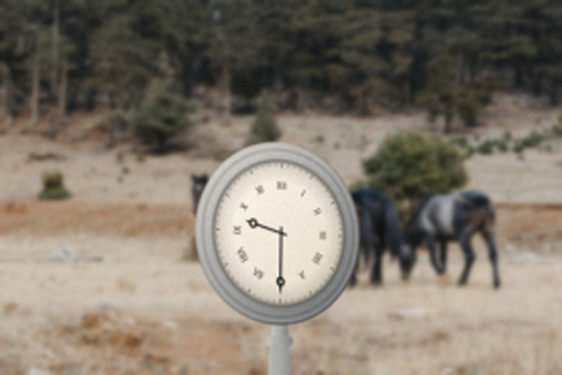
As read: {"hour": 9, "minute": 30}
